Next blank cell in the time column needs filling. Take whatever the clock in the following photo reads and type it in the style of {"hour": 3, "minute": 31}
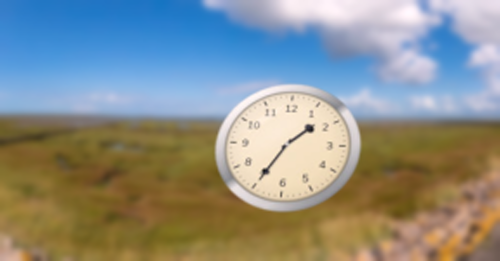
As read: {"hour": 1, "minute": 35}
